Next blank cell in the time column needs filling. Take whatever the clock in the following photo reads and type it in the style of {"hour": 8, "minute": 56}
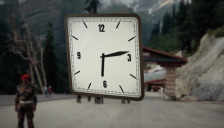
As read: {"hour": 6, "minute": 13}
